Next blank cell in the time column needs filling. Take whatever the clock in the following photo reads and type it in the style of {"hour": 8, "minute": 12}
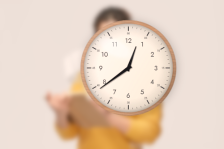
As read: {"hour": 12, "minute": 39}
